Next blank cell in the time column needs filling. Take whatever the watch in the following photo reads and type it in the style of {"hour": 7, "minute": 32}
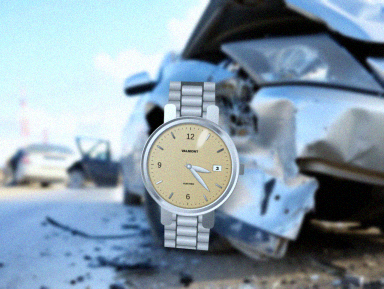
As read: {"hour": 3, "minute": 23}
